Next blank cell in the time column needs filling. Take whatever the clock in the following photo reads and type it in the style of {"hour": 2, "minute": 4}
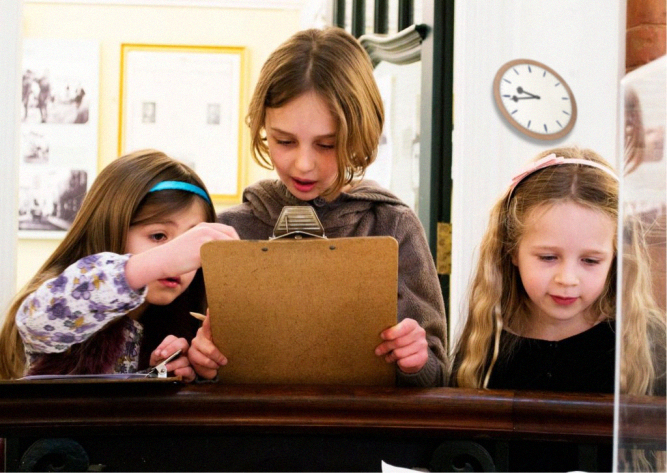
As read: {"hour": 9, "minute": 44}
